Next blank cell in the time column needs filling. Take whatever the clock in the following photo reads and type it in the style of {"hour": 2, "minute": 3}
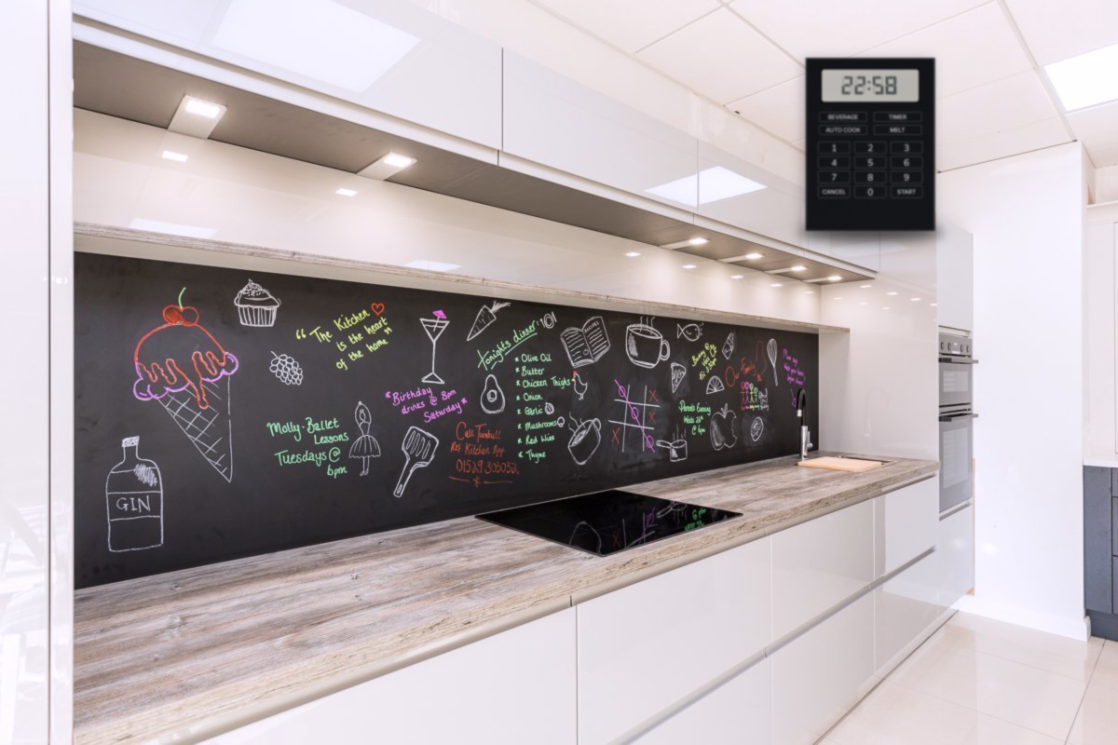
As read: {"hour": 22, "minute": 58}
